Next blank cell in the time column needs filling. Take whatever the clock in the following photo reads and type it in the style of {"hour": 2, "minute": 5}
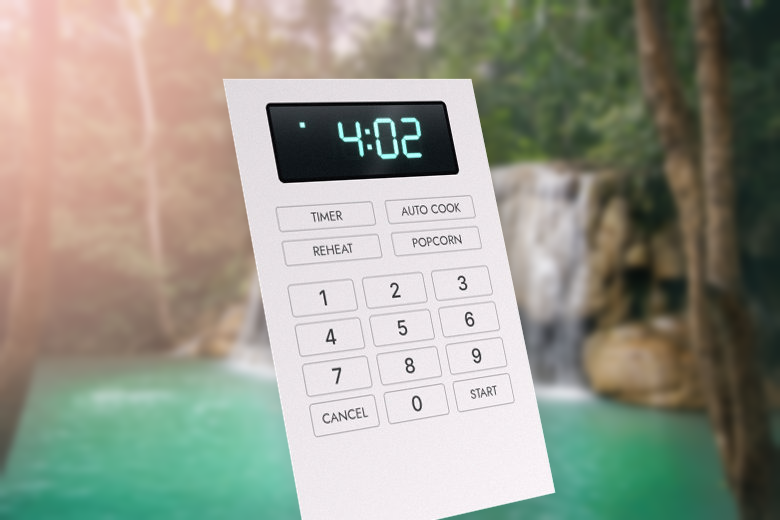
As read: {"hour": 4, "minute": 2}
